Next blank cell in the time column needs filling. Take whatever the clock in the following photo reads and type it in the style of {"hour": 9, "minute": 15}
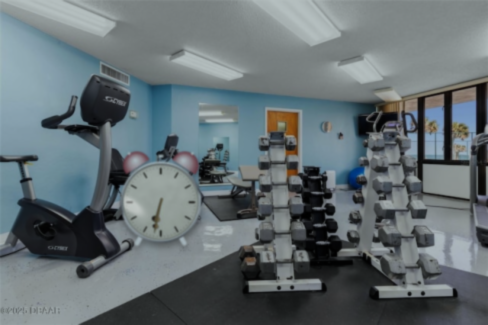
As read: {"hour": 6, "minute": 32}
